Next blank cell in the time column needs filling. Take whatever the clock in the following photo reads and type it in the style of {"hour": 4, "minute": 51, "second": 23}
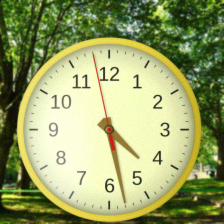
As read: {"hour": 4, "minute": 27, "second": 58}
